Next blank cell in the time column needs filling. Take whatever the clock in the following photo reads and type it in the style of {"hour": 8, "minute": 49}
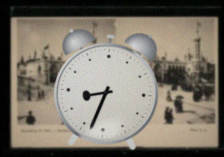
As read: {"hour": 8, "minute": 33}
